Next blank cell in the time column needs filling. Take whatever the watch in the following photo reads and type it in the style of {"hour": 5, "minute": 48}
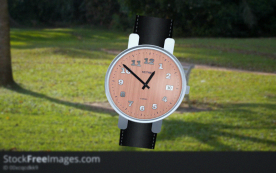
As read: {"hour": 12, "minute": 51}
